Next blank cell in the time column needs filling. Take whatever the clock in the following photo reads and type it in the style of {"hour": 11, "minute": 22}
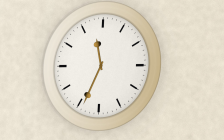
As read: {"hour": 11, "minute": 34}
